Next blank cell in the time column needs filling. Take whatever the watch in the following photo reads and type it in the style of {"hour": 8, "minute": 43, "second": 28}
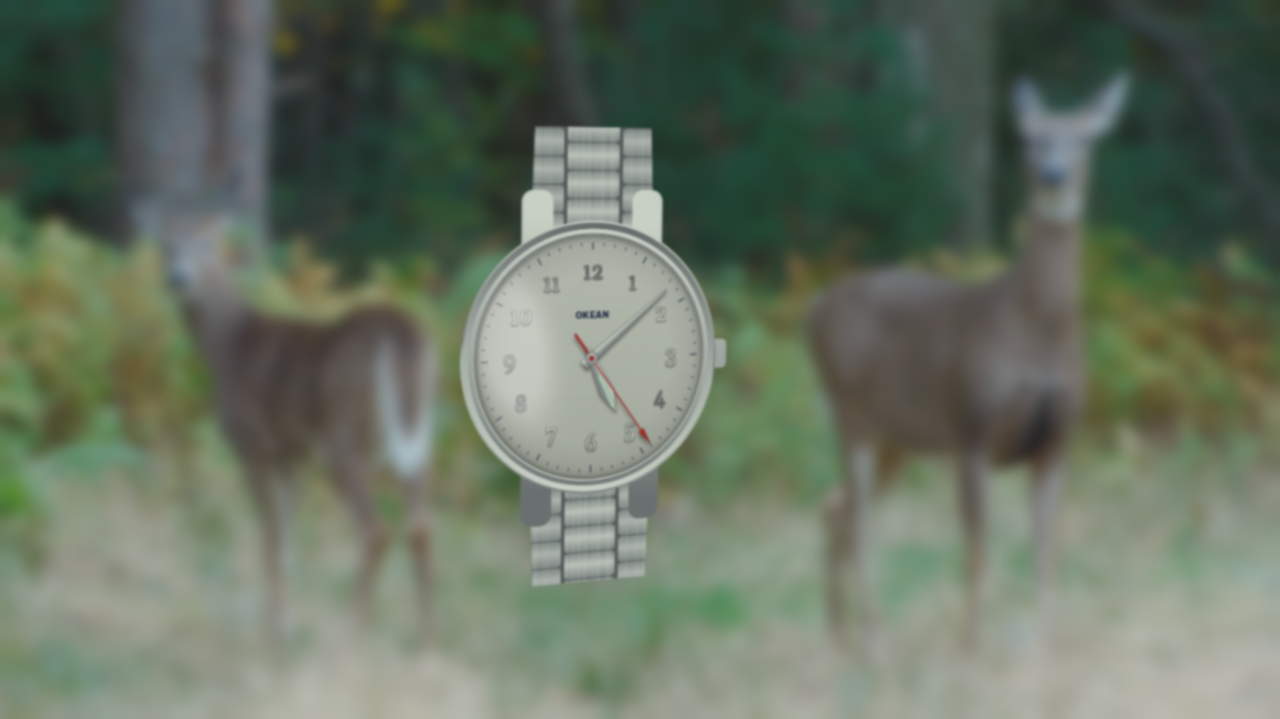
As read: {"hour": 5, "minute": 8, "second": 24}
